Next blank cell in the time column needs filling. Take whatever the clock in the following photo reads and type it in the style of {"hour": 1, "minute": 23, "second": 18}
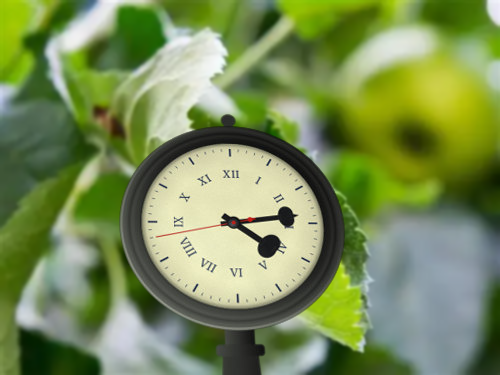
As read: {"hour": 4, "minute": 13, "second": 43}
